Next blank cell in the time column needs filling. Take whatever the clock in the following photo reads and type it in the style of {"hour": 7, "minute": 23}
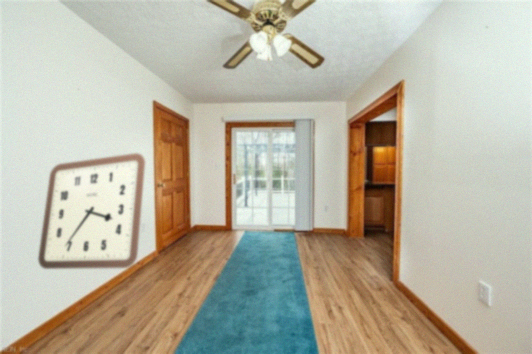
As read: {"hour": 3, "minute": 36}
